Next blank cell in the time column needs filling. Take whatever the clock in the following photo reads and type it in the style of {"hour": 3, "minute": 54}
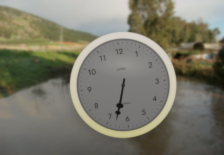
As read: {"hour": 6, "minute": 33}
